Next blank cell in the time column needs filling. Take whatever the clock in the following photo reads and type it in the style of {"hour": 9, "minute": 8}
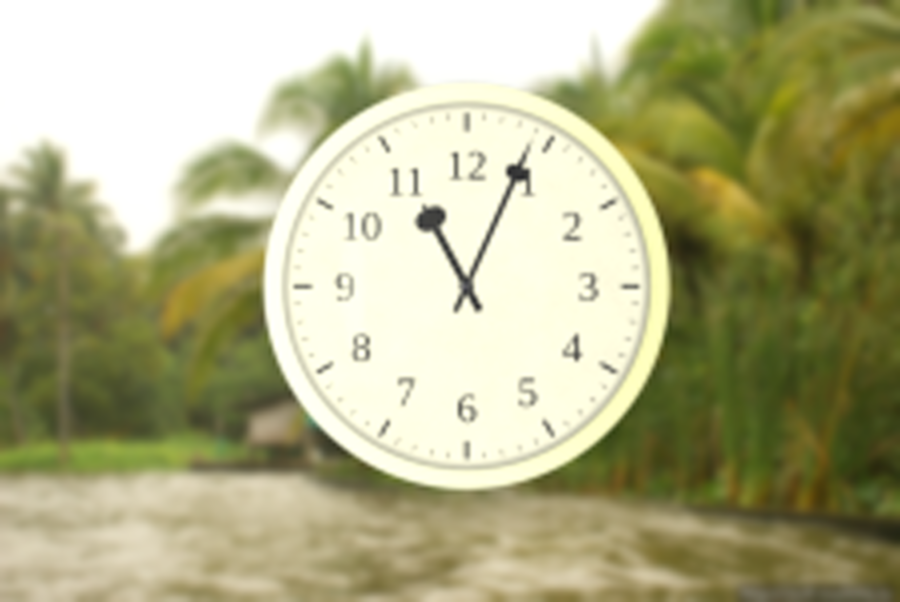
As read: {"hour": 11, "minute": 4}
